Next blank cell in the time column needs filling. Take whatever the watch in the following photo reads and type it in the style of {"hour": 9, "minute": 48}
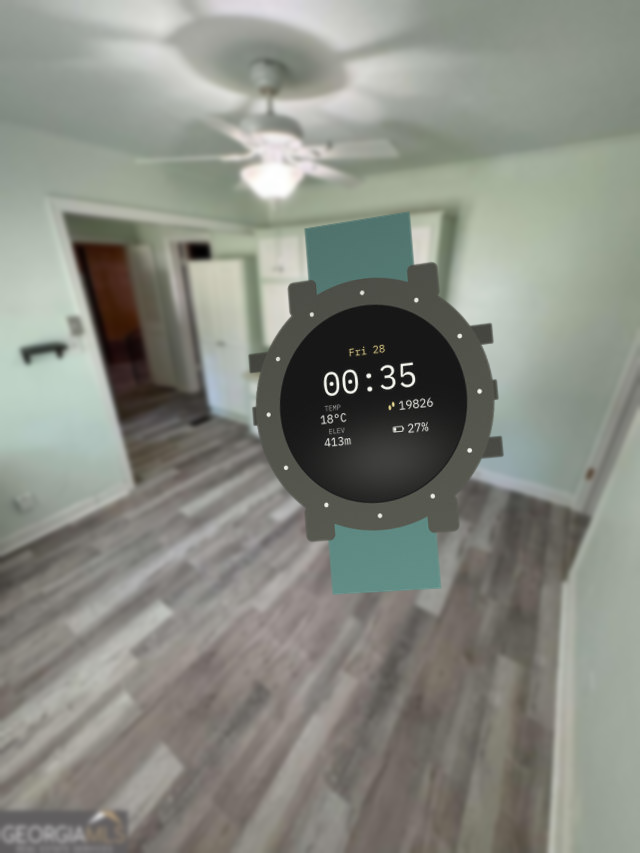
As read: {"hour": 0, "minute": 35}
